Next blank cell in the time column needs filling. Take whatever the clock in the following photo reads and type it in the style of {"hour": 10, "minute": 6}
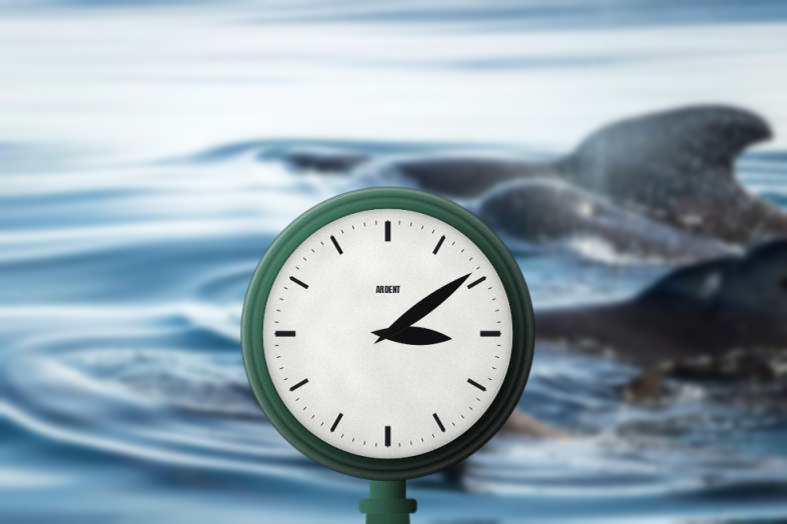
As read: {"hour": 3, "minute": 9}
